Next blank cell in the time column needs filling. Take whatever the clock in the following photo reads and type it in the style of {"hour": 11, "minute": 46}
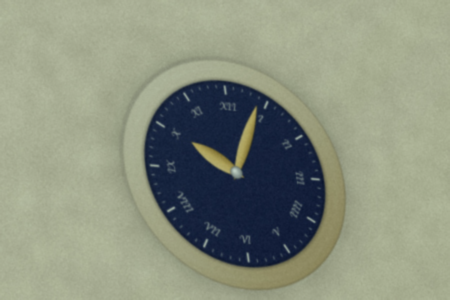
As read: {"hour": 10, "minute": 4}
